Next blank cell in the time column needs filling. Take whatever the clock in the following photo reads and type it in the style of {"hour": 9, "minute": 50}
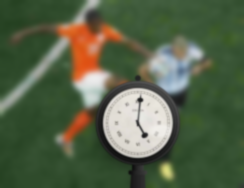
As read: {"hour": 5, "minute": 1}
